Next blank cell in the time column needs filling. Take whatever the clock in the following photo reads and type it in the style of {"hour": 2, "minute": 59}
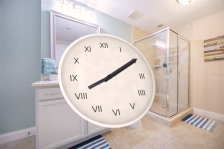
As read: {"hour": 8, "minute": 10}
